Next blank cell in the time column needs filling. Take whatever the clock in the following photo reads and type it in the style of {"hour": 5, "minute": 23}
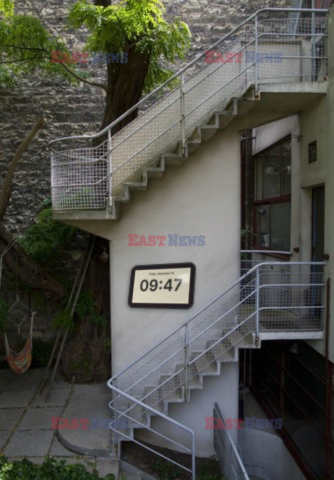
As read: {"hour": 9, "minute": 47}
